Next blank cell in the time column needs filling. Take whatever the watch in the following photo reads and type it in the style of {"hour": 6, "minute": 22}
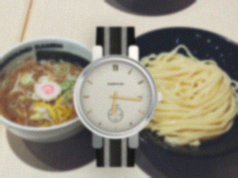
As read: {"hour": 6, "minute": 16}
